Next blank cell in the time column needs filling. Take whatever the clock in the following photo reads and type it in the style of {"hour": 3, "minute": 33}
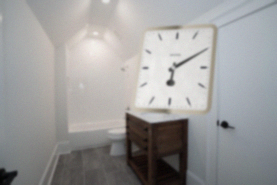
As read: {"hour": 6, "minute": 10}
